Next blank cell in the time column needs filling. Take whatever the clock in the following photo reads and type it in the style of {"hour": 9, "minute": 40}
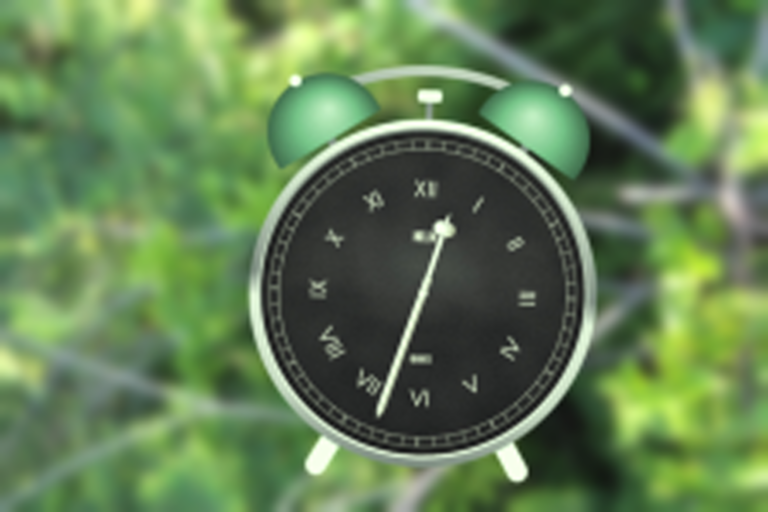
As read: {"hour": 12, "minute": 33}
